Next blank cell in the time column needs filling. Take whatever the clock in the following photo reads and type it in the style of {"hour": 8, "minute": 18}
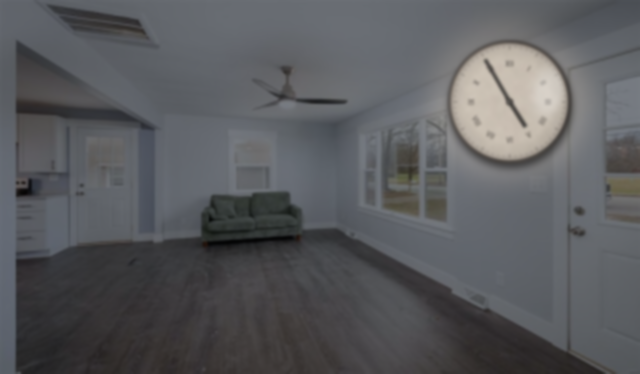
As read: {"hour": 4, "minute": 55}
